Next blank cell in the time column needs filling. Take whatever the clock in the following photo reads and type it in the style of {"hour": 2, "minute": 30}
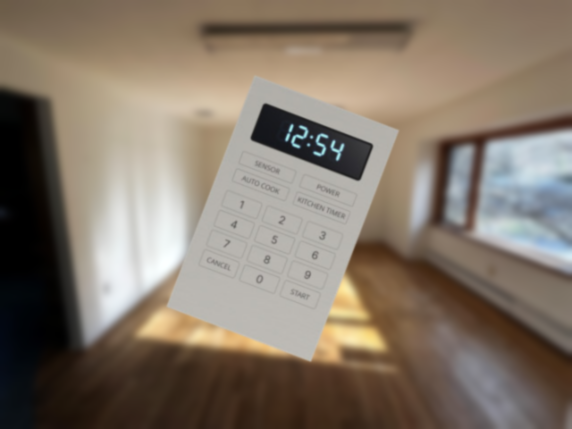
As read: {"hour": 12, "minute": 54}
